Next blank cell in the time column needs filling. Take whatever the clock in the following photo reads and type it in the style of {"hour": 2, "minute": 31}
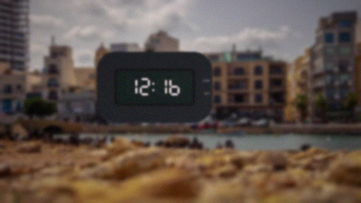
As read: {"hour": 12, "minute": 16}
